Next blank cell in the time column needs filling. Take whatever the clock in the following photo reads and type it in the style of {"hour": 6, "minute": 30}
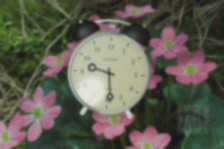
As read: {"hour": 9, "minute": 29}
